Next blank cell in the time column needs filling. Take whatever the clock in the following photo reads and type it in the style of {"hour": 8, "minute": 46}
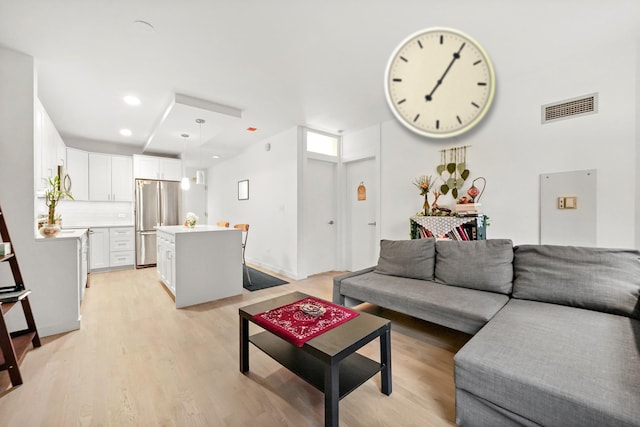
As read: {"hour": 7, "minute": 5}
